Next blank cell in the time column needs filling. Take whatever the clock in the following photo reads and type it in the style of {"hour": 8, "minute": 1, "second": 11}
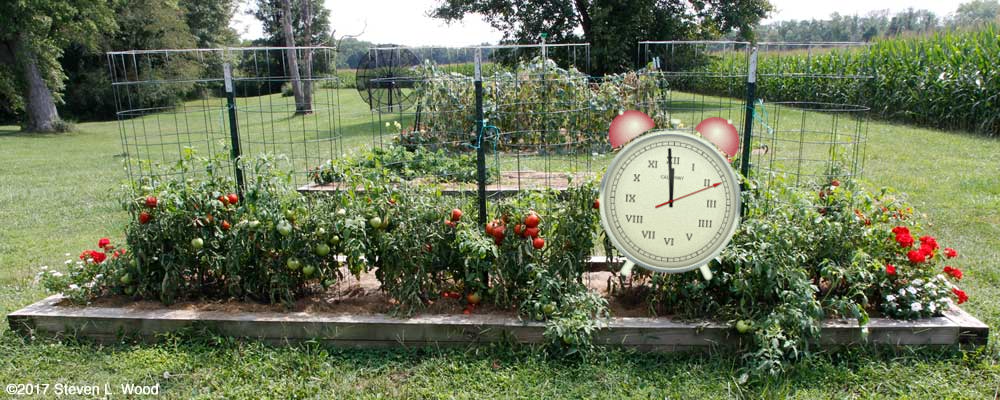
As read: {"hour": 11, "minute": 59, "second": 11}
